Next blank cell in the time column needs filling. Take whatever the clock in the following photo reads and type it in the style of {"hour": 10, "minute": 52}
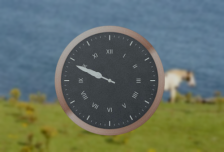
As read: {"hour": 9, "minute": 49}
